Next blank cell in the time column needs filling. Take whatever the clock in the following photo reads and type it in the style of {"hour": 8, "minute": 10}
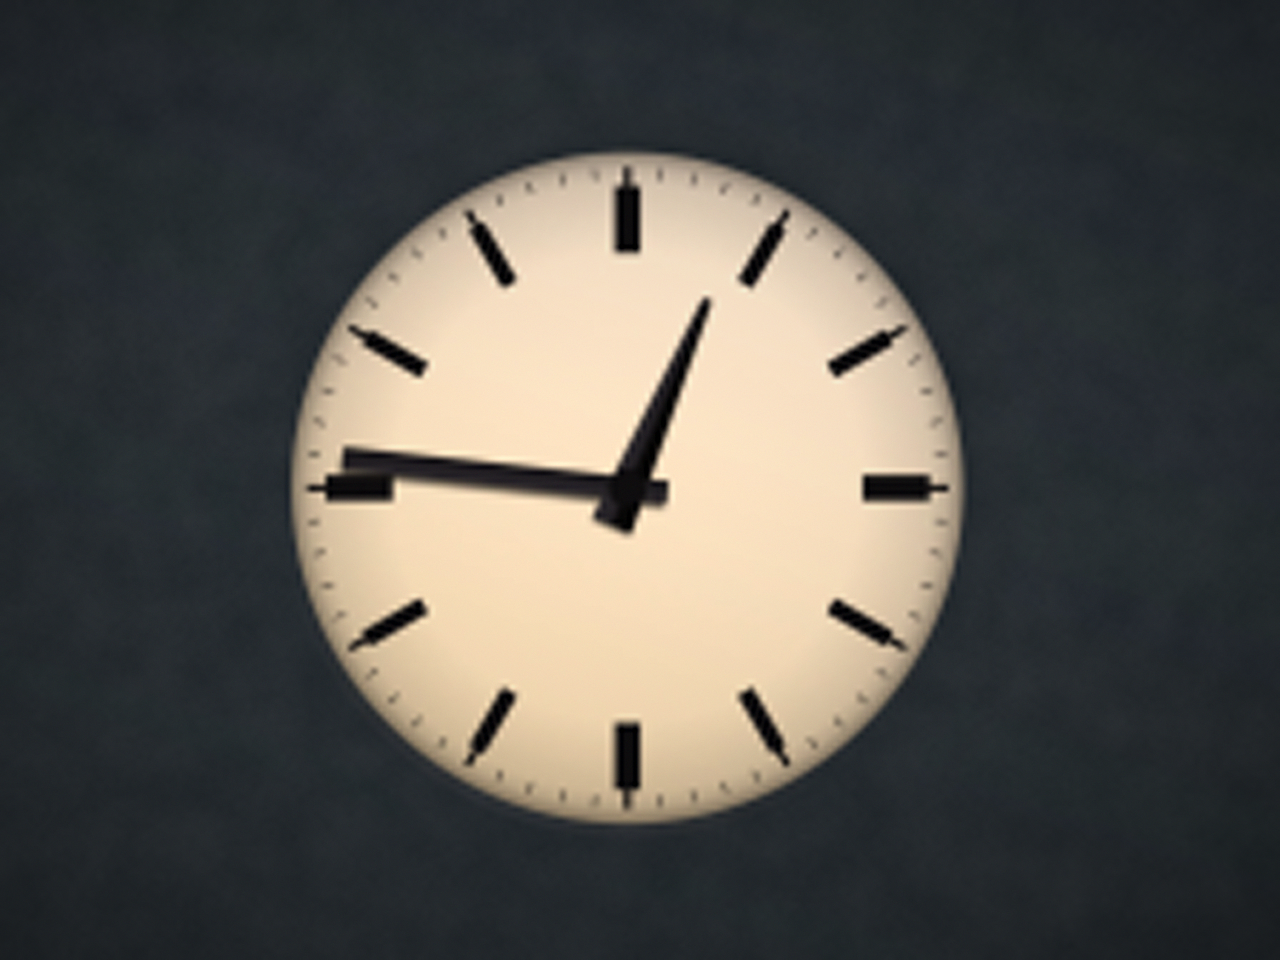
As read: {"hour": 12, "minute": 46}
